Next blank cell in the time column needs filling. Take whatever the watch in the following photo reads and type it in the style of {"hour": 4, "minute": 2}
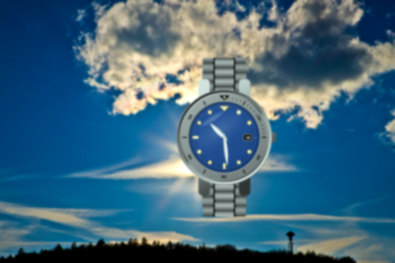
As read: {"hour": 10, "minute": 29}
